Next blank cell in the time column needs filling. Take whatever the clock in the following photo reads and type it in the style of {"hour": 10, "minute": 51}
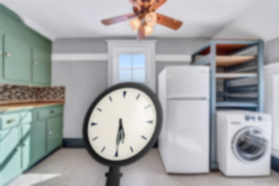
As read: {"hour": 5, "minute": 30}
